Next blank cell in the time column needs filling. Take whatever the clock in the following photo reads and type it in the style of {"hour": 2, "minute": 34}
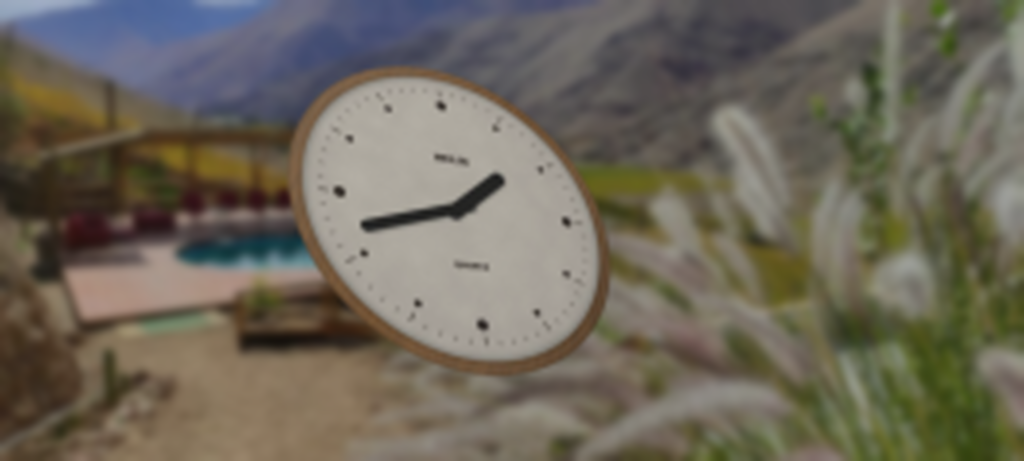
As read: {"hour": 1, "minute": 42}
